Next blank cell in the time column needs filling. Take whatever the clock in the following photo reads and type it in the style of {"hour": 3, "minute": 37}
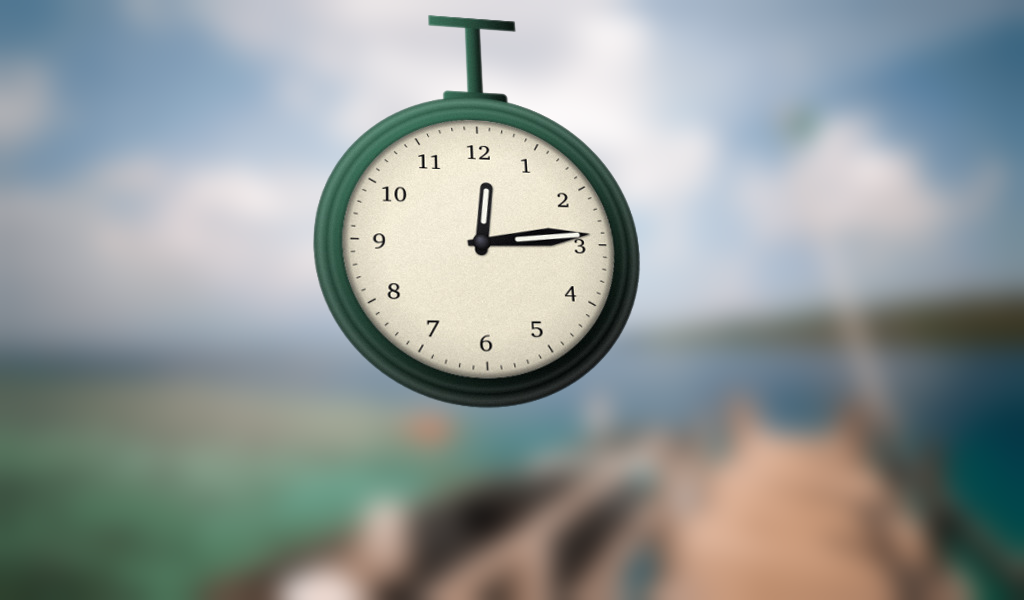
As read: {"hour": 12, "minute": 14}
